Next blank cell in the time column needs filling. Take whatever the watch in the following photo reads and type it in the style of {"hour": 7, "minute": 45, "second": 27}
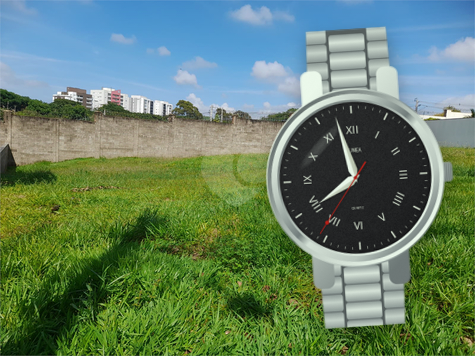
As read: {"hour": 7, "minute": 57, "second": 36}
